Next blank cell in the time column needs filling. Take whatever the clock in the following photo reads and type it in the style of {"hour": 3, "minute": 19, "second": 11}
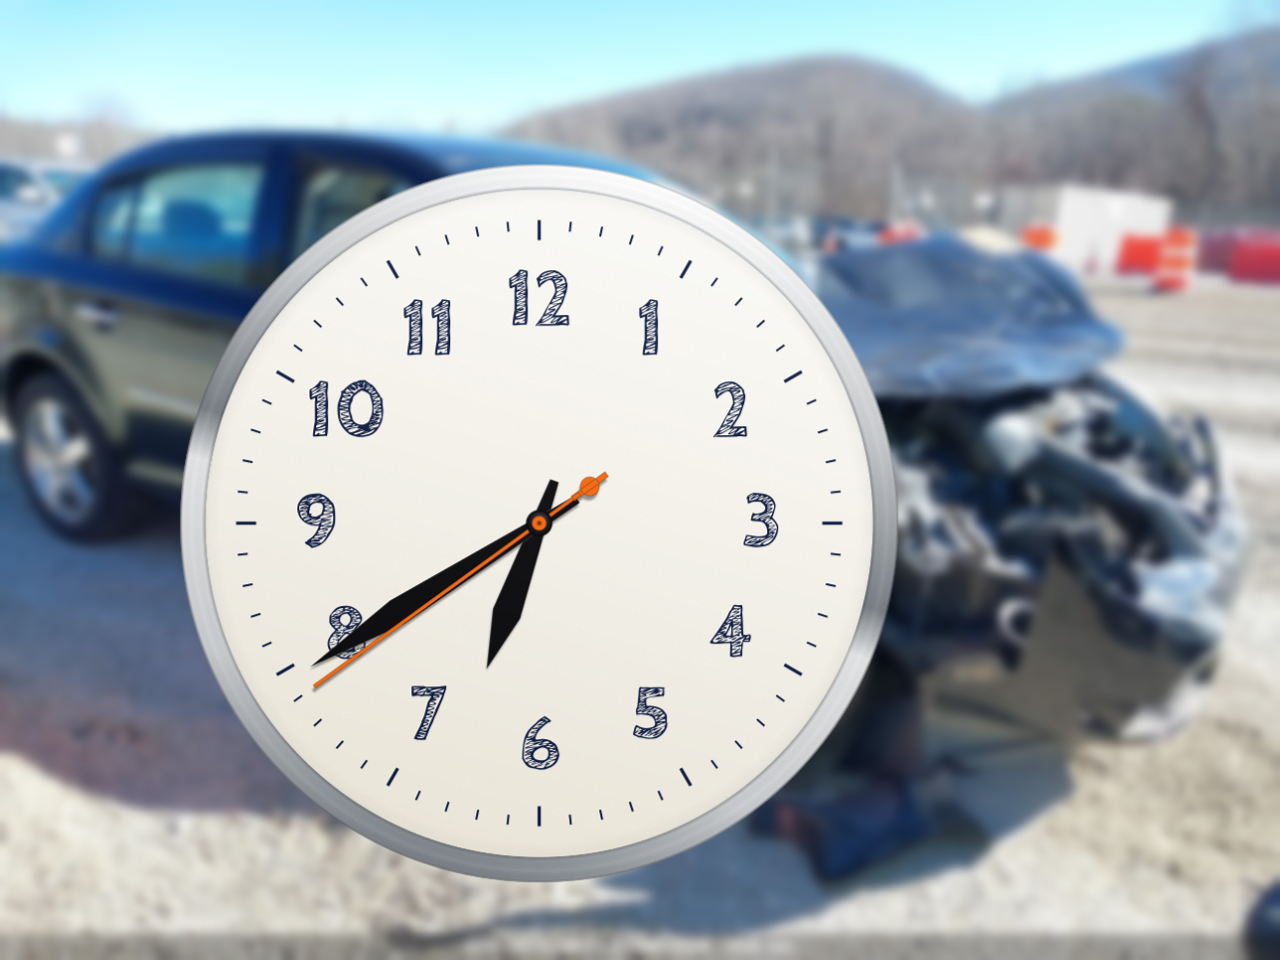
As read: {"hour": 6, "minute": 39, "second": 39}
